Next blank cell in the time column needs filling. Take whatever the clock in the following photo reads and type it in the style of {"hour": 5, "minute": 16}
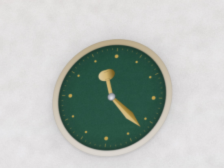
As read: {"hour": 11, "minute": 22}
